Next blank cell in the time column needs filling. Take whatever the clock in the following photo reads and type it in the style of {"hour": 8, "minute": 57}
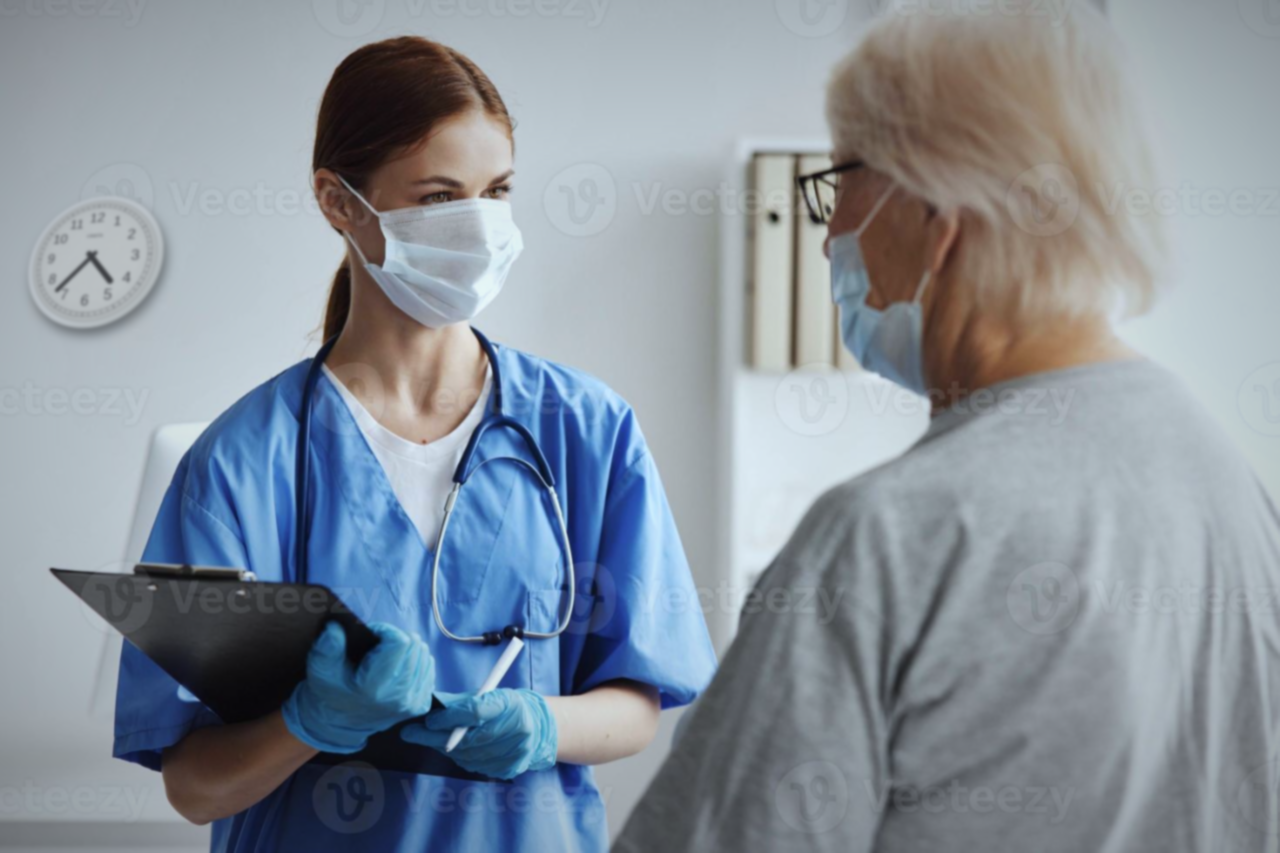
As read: {"hour": 4, "minute": 37}
